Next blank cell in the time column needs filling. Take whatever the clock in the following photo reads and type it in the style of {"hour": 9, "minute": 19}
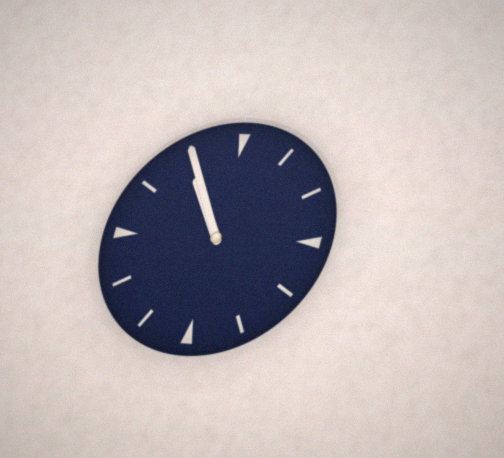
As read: {"hour": 10, "minute": 55}
